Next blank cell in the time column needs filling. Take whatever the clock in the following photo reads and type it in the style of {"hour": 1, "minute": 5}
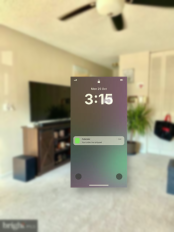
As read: {"hour": 3, "minute": 15}
